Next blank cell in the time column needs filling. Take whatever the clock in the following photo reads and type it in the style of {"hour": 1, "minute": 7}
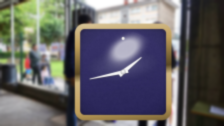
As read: {"hour": 1, "minute": 43}
